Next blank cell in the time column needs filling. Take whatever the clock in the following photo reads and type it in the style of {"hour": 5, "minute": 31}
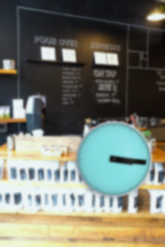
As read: {"hour": 3, "minute": 16}
